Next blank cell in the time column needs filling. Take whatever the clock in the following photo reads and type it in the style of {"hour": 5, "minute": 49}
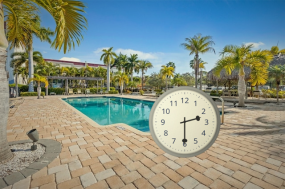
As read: {"hour": 2, "minute": 30}
